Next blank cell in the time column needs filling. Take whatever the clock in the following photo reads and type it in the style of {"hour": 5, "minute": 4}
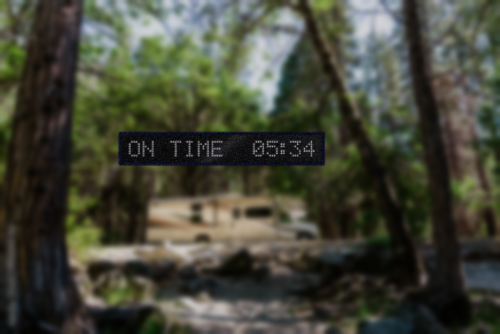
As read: {"hour": 5, "minute": 34}
